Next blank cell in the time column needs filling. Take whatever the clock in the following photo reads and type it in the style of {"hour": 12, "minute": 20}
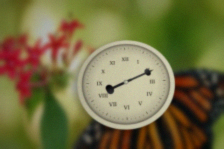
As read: {"hour": 8, "minute": 11}
